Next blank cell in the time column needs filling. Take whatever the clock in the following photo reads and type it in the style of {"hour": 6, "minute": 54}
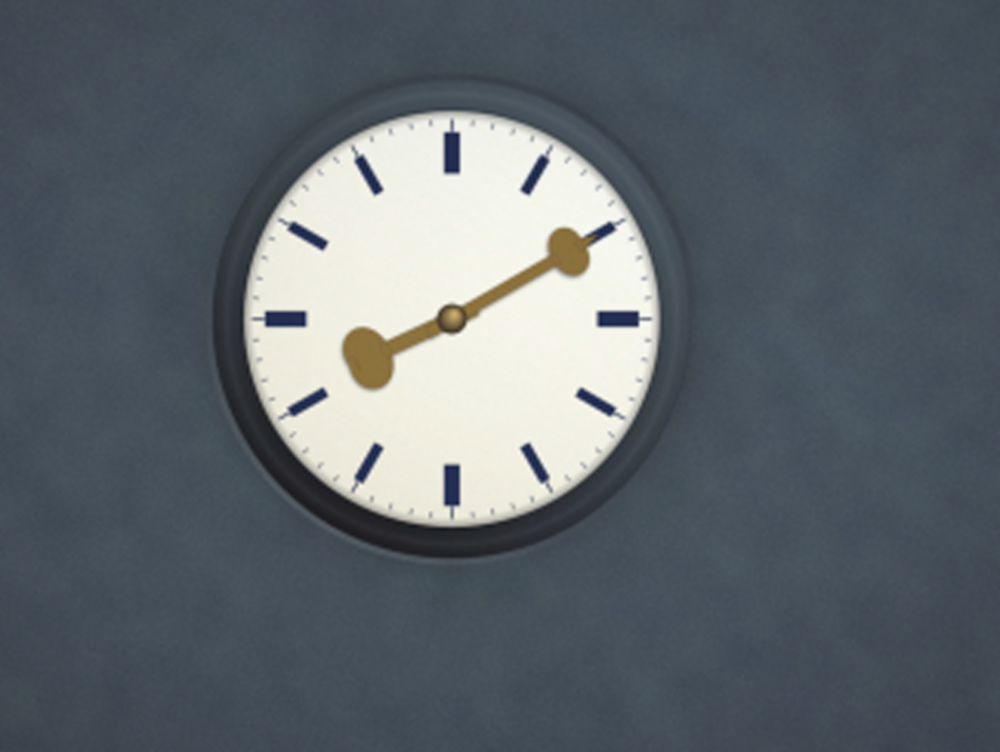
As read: {"hour": 8, "minute": 10}
